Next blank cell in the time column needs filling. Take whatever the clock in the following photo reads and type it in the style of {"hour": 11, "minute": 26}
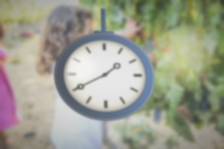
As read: {"hour": 1, "minute": 40}
